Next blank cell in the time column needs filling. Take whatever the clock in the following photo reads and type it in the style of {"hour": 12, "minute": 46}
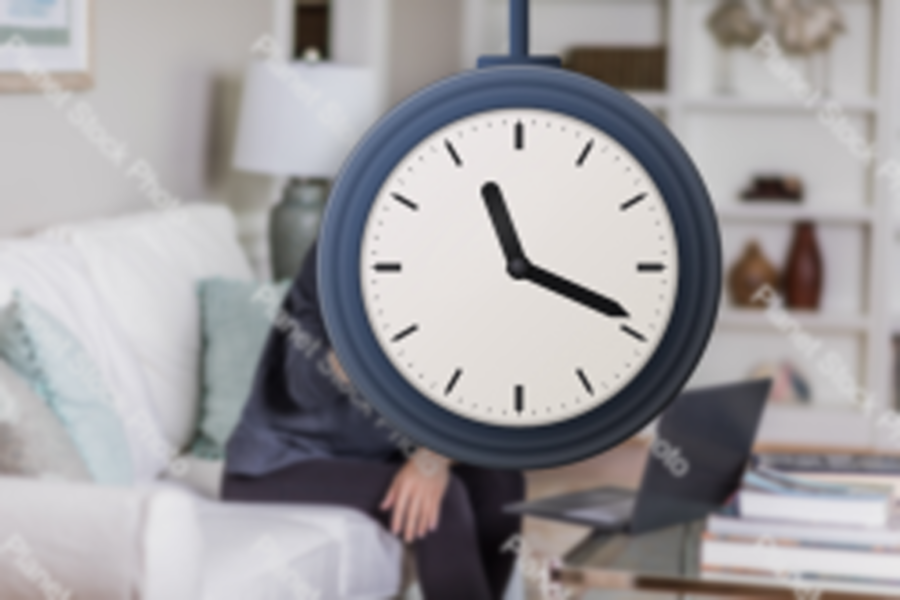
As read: {"hour": 11, "minute": 19}
